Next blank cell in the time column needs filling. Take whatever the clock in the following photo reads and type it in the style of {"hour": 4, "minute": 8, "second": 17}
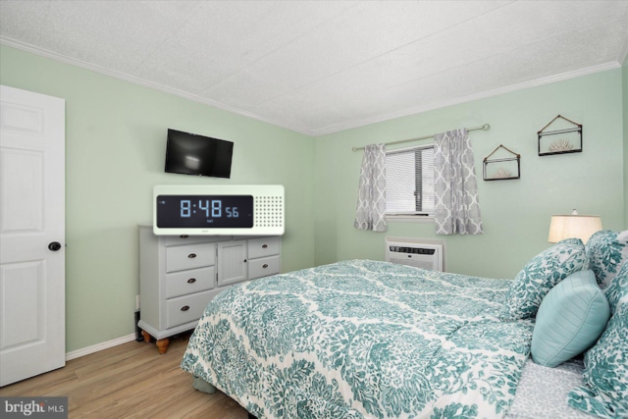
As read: {"hour": 8, "minute": 48, "second": 56}
